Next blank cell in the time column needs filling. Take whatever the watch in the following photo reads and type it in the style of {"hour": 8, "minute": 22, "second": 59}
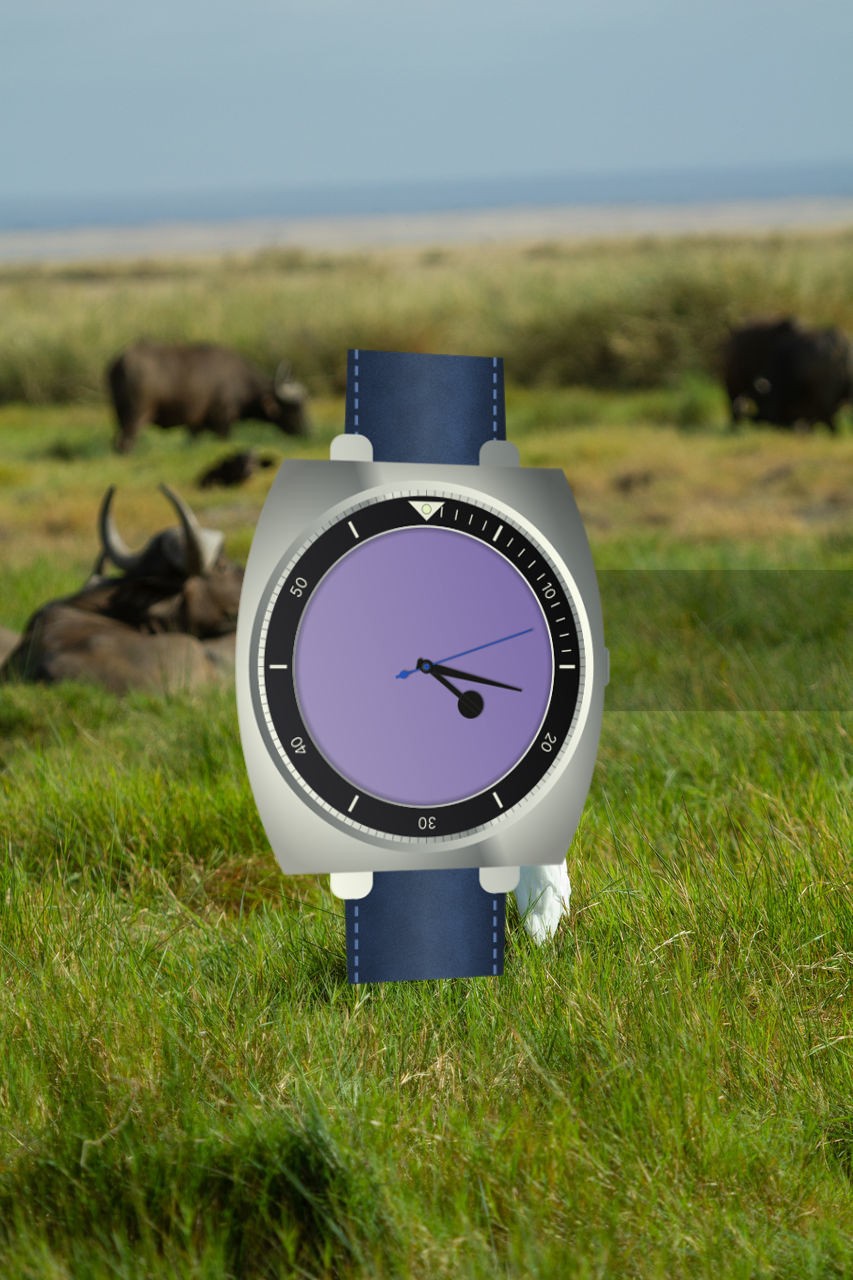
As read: {"hour": 4, "minute": 17, "second": 12}
